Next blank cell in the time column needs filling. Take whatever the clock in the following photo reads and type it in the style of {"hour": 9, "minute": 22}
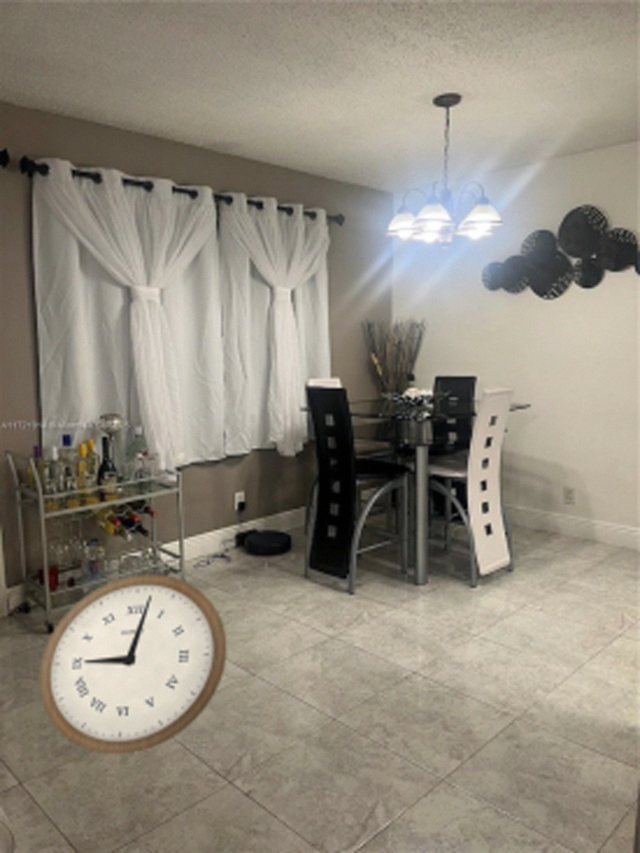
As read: {"hour": 9, "minute": 2}
